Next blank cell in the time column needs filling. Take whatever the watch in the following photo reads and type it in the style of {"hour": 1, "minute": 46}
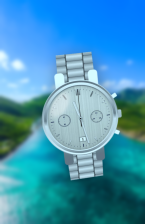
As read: {"hour": 11, "minute": 28}
